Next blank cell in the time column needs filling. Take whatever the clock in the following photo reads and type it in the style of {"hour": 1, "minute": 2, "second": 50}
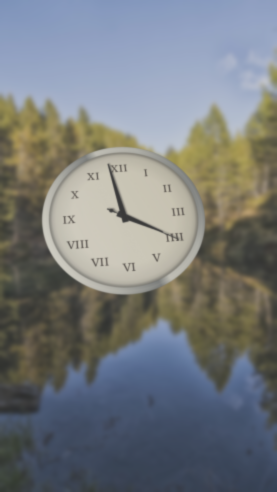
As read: {"hour": 3, "minute": 58, "second": 20}
